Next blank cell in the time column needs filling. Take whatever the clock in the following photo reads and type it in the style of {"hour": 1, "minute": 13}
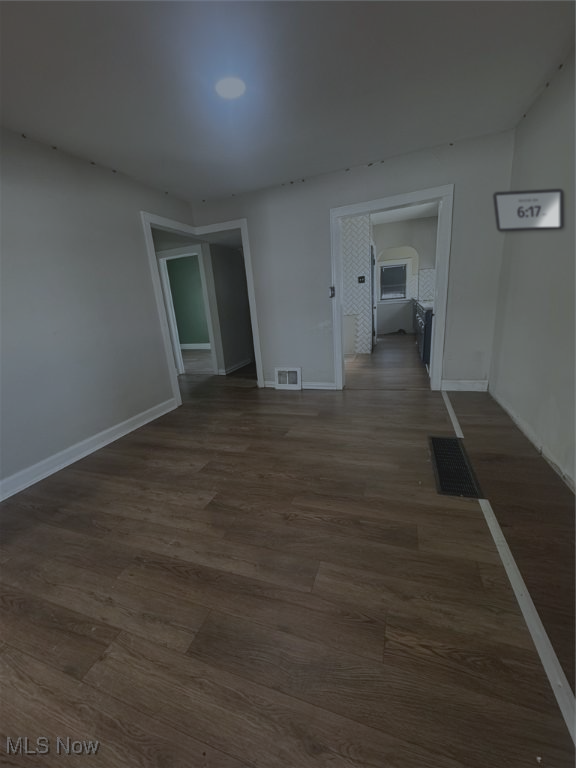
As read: {"hour": 6, "minute": 17}
